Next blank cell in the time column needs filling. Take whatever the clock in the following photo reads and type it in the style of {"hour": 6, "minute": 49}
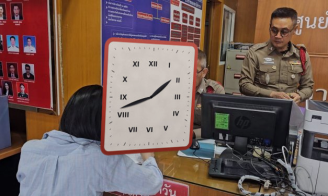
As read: {"hour": 1, "minute": 42}
